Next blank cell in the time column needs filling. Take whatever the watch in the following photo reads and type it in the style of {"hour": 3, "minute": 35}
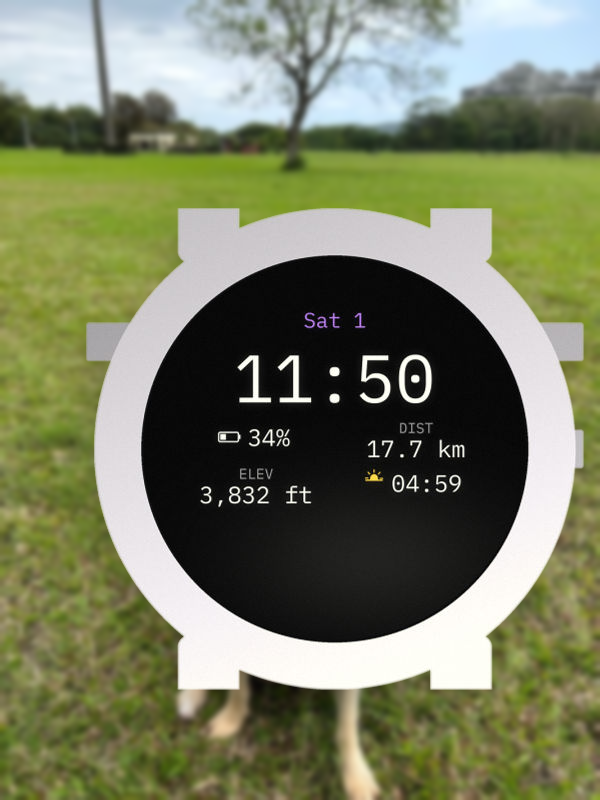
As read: {"hour": 11, "minute": 50}
